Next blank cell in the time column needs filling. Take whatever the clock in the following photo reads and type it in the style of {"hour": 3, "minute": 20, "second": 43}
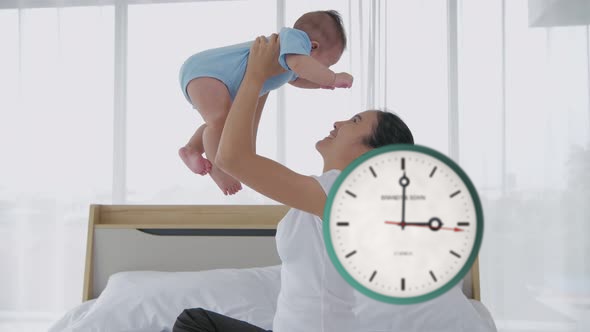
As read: {"hour": 3, "minute": 0, "second": 16}
